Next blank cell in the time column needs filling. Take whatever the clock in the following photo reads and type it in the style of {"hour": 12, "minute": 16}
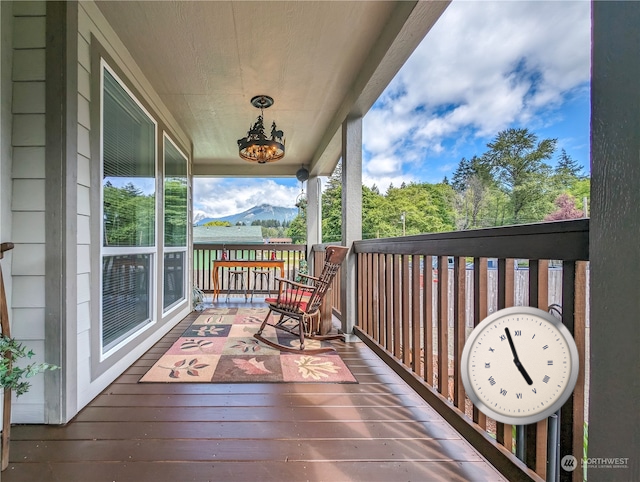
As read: {"hour": 4, "minute": 57}
